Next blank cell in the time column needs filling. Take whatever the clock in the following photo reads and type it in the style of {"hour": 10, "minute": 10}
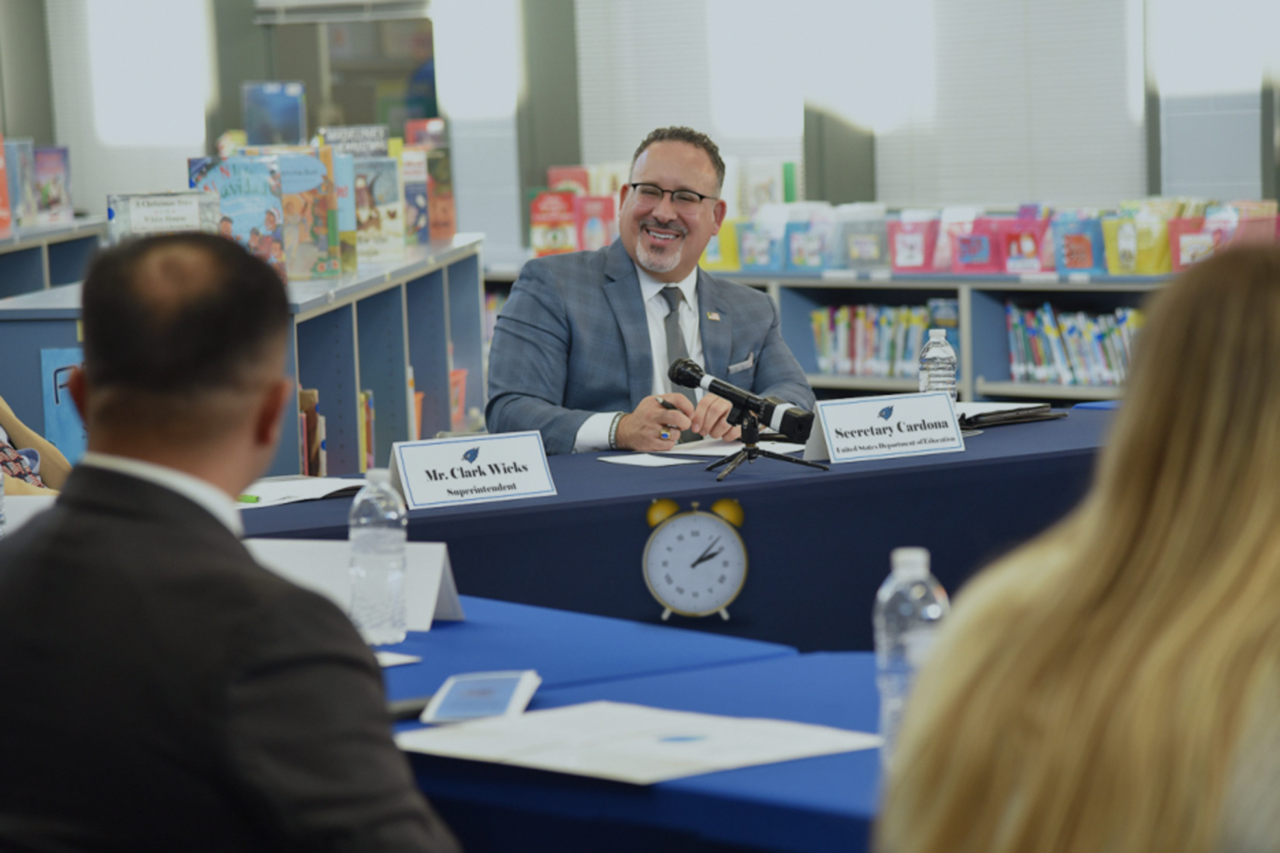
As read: {"hour": 2, "minute": 7}
